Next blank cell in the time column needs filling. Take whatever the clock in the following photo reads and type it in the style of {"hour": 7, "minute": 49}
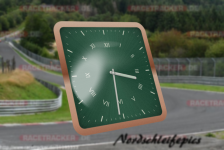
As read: {"hour": 3, "minute": 31}
